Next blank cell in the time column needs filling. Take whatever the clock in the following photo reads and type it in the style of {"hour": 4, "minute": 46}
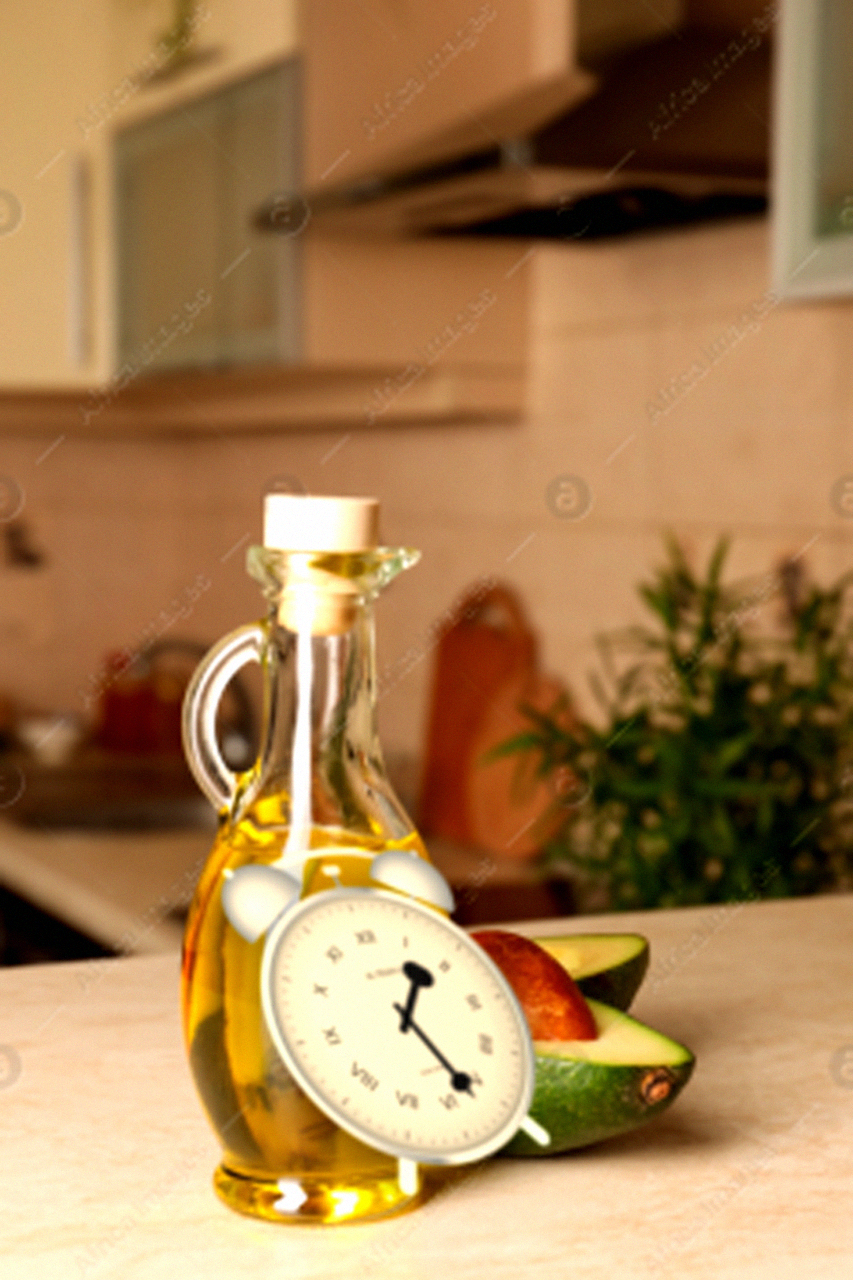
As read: {"hour": 1, "minute": 27}
